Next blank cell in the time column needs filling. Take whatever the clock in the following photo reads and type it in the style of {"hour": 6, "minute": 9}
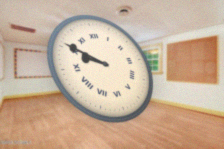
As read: {"hour": 9, "minute": 51}
